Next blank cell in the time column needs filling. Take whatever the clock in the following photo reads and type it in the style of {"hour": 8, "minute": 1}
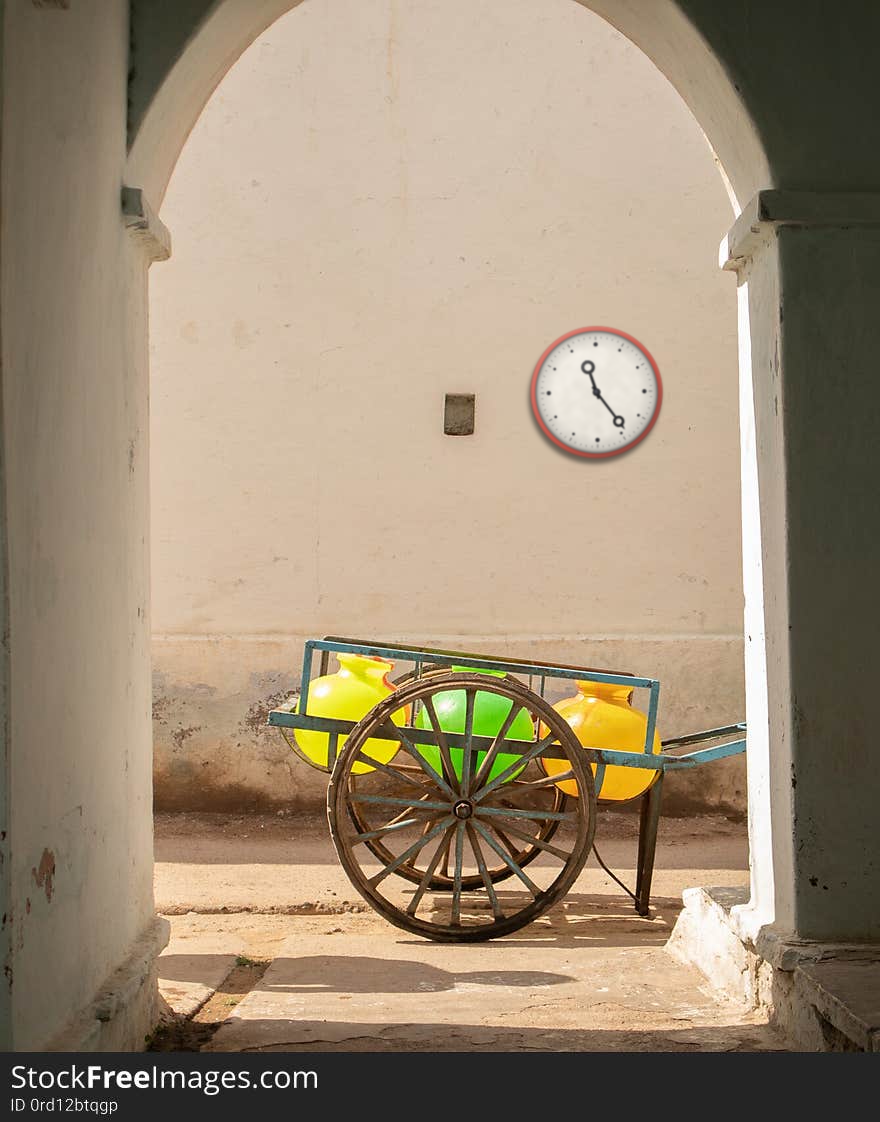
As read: {"hour": 11, "minute": 24}
